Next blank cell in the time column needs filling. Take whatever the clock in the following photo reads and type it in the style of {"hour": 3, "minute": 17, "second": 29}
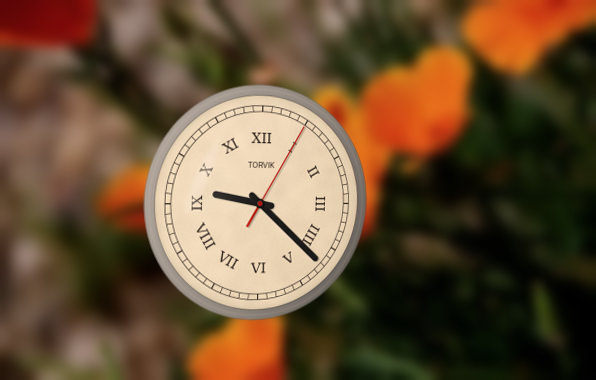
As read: {"hour": 9, "minute": 22, "second": 5}
